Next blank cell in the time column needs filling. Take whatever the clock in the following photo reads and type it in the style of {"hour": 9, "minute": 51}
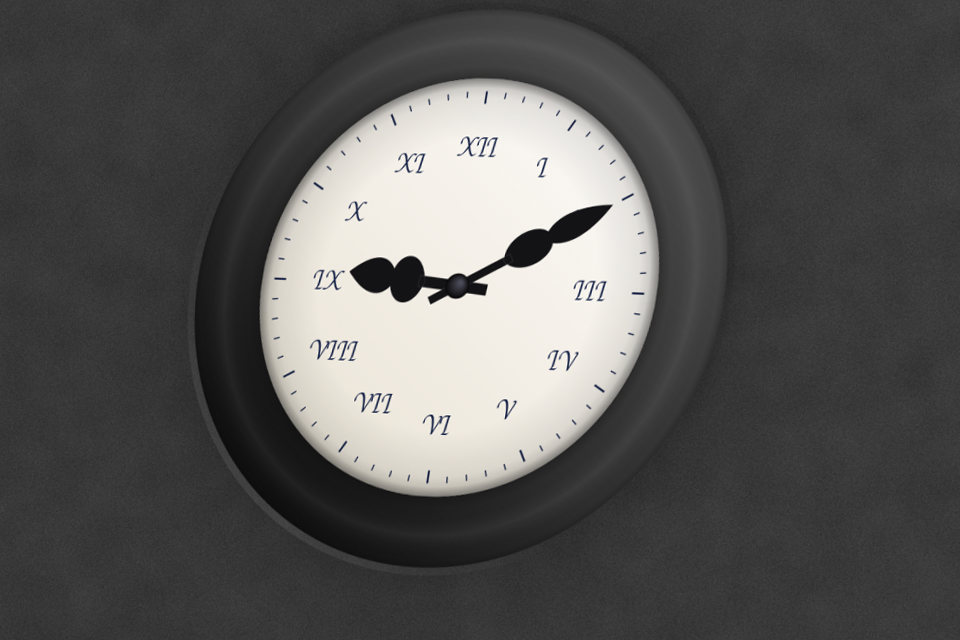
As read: {"hour": 9, "minute": 10}
